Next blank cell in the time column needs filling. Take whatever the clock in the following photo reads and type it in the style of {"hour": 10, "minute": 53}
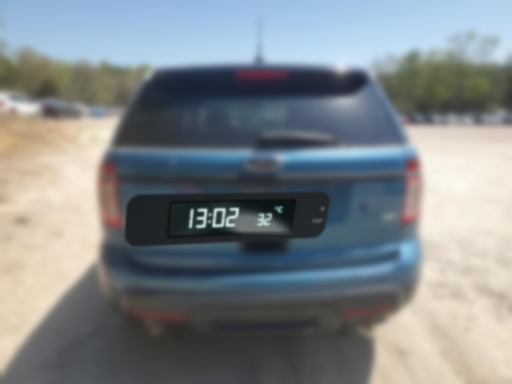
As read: {"hour": 13, "minute": 2}
